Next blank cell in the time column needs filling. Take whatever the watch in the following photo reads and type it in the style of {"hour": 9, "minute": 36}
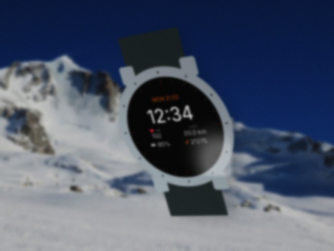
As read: {"hour": 12, "minute": 34}
